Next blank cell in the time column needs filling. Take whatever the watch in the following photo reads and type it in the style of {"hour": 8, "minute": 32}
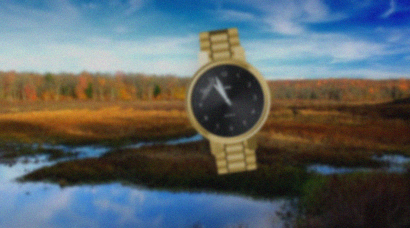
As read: {"hour": 10, "minute": 57}
